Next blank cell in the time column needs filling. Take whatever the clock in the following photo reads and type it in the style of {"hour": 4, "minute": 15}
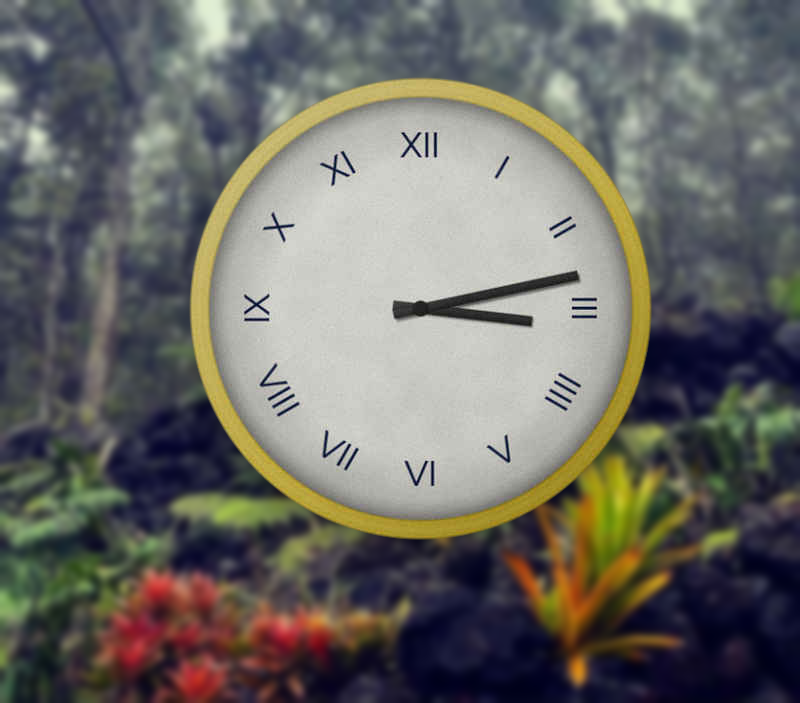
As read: {"hour": 3, "minute": 13}
